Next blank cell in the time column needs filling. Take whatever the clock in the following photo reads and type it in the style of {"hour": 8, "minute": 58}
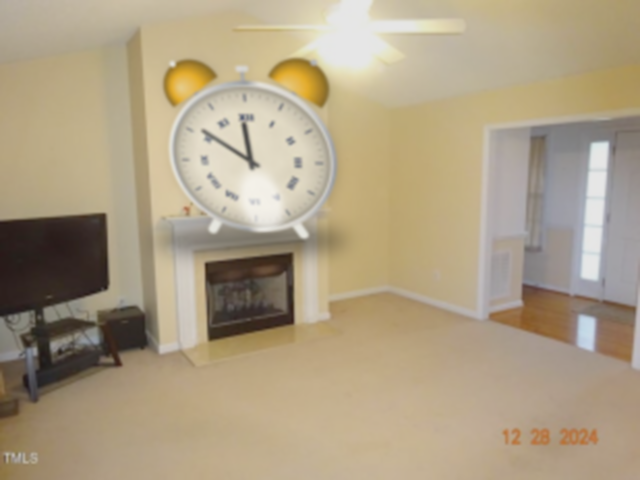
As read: {"hour": 11, "minute": 51}
